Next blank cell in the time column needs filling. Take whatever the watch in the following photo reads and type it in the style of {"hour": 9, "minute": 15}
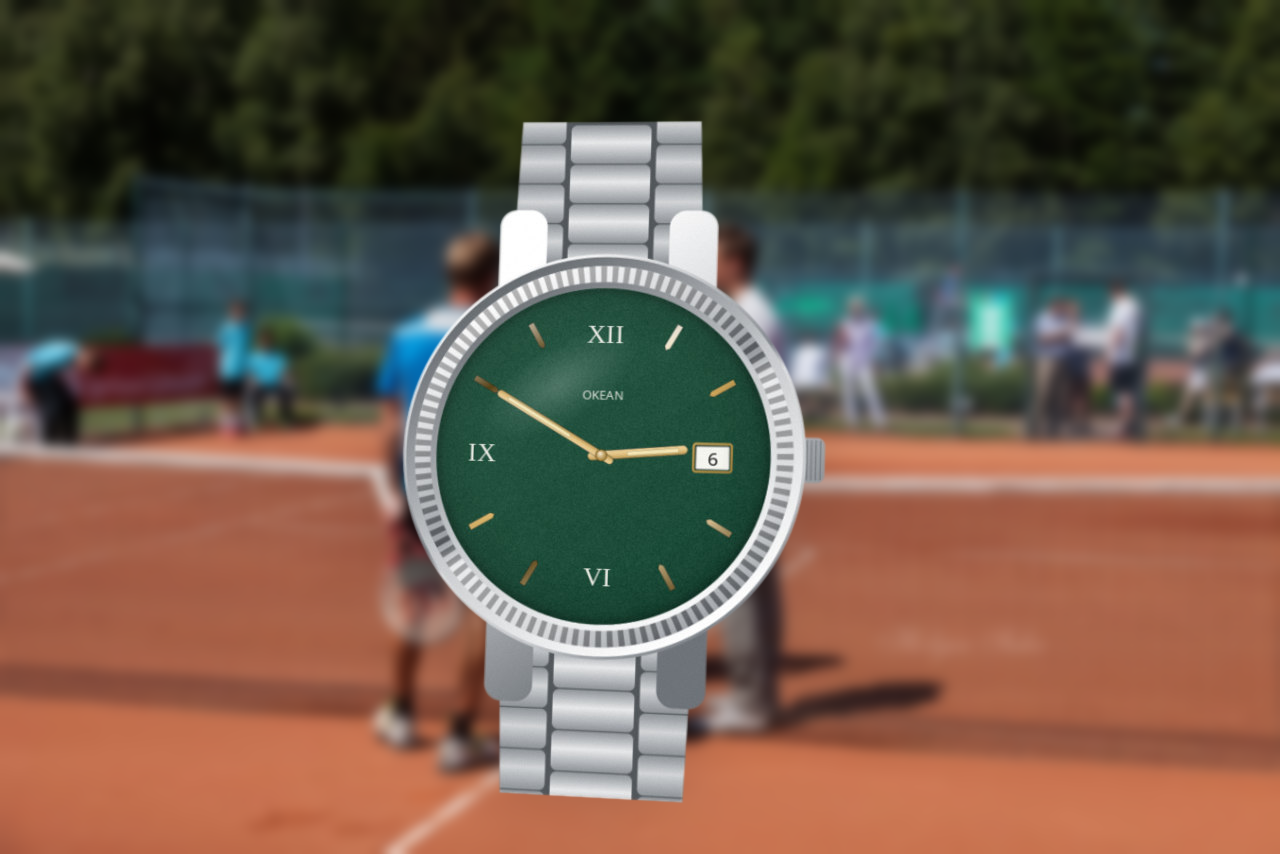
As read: {"hour": 2, "minute": 50}
